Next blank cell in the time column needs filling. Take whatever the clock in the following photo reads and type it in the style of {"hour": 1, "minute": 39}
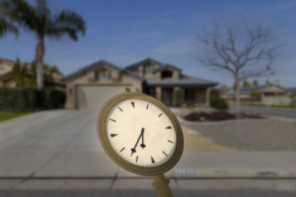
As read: {"hour": 6, "minute": 37}
